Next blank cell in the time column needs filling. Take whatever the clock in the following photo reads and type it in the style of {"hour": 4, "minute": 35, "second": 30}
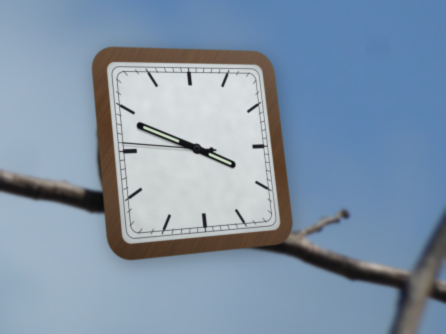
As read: {"hour": 3, "minute": 48, "second": 46}
